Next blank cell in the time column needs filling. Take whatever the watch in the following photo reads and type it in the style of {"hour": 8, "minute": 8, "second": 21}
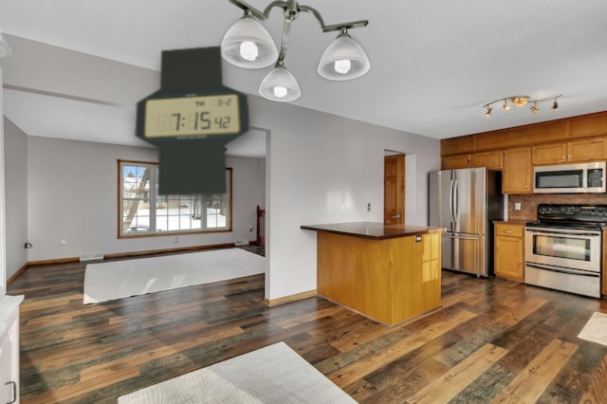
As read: {"hour": 7, "minute": 15, "second": 42}
